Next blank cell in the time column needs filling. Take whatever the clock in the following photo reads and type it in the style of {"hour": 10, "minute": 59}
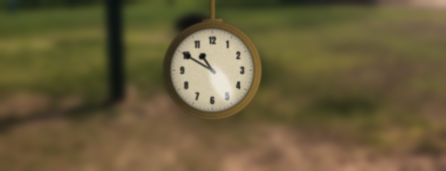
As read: {"hour": 10, "minute": 50}
